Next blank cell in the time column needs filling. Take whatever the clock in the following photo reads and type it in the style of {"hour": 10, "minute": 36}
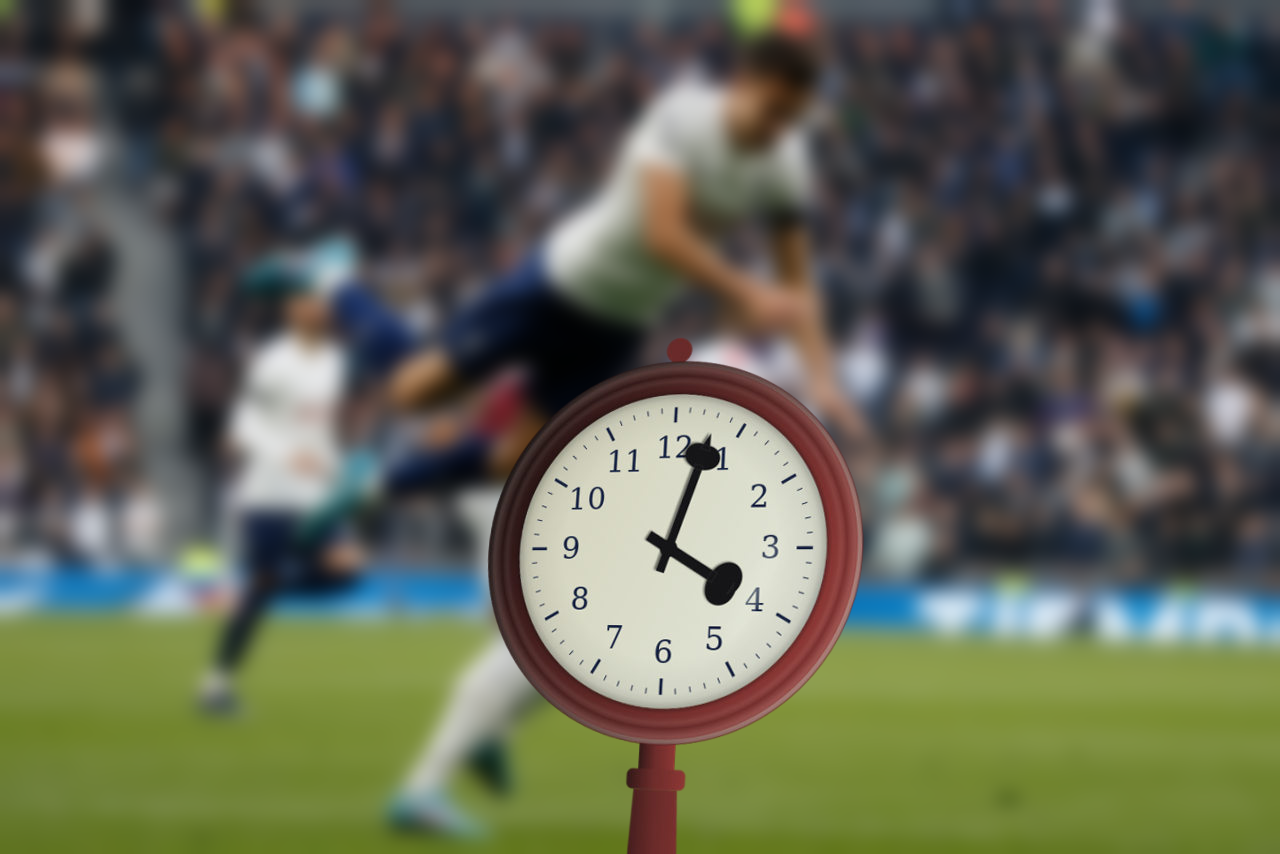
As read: {"hour": 4, "minute": 3}
